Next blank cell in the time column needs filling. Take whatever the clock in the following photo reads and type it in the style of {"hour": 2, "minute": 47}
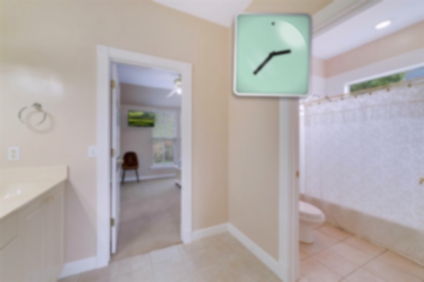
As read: {"hour": 2, "minute": 37}
